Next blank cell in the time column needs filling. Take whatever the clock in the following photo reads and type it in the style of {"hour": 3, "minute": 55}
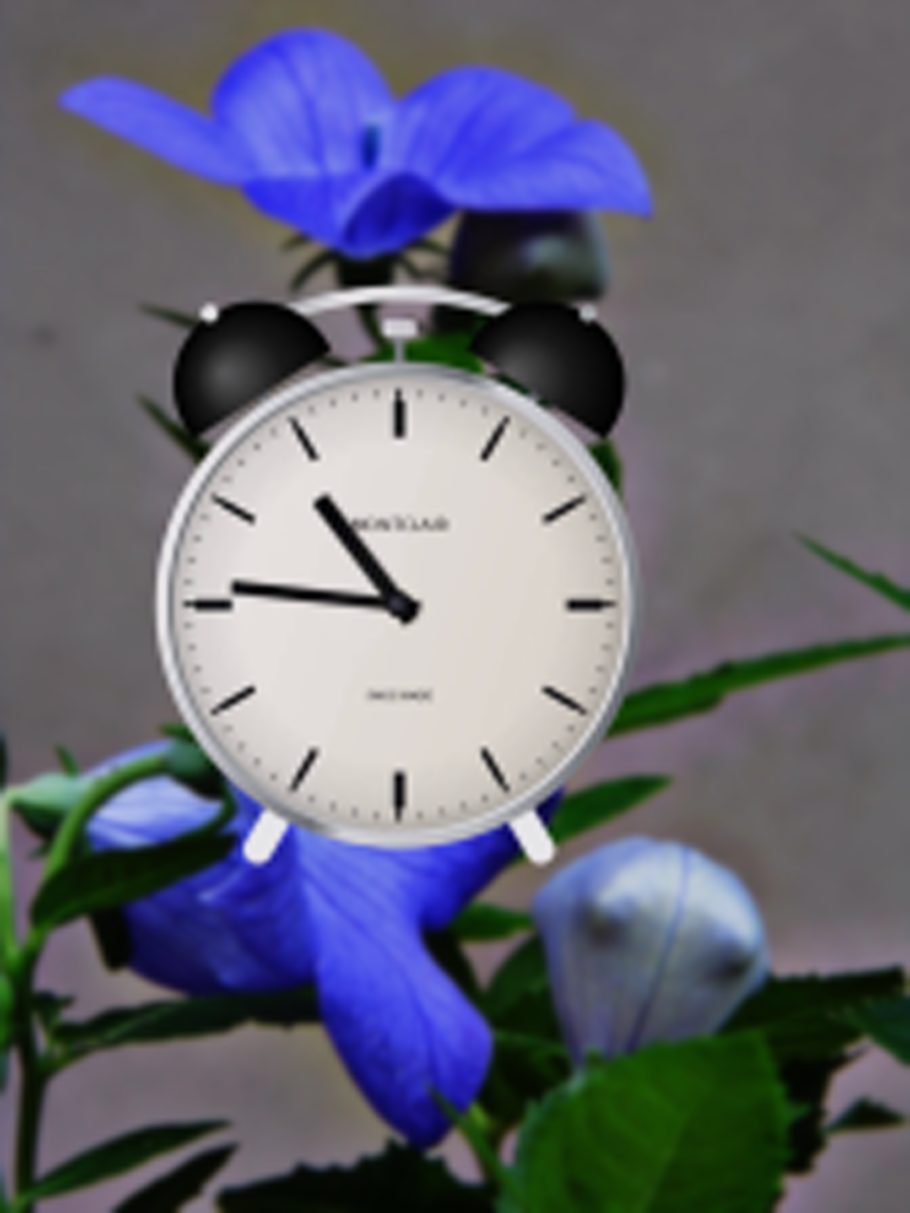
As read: {"hour": 10, "minute": 46}
